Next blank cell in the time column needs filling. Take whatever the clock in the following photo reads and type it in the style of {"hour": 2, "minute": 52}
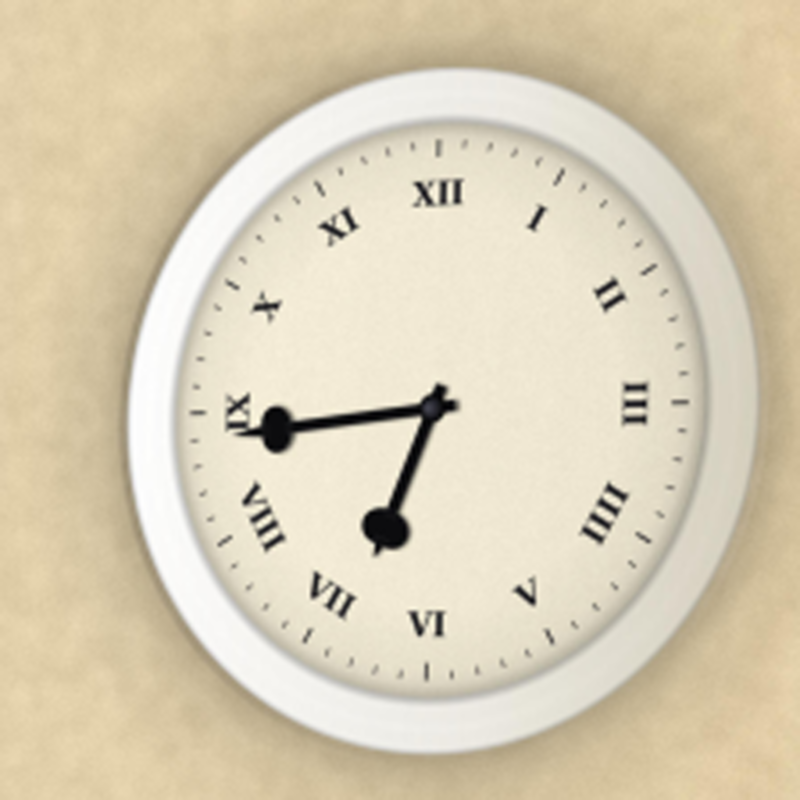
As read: {"hour": 6, "minute": 44}
